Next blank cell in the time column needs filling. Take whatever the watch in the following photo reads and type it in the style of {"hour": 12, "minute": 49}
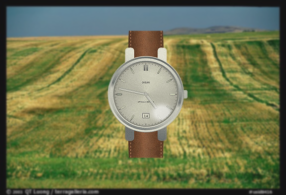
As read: {"hour": 4, "minute": 47}
